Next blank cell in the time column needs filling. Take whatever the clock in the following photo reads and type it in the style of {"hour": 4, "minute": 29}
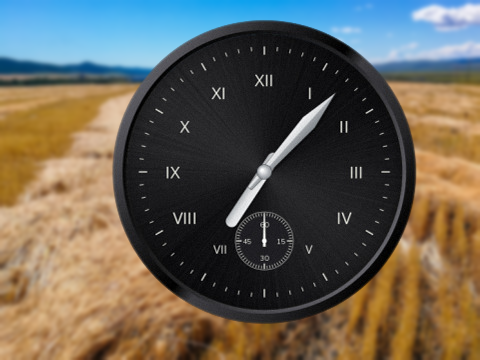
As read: {"hour": 7, "minute": 7}
